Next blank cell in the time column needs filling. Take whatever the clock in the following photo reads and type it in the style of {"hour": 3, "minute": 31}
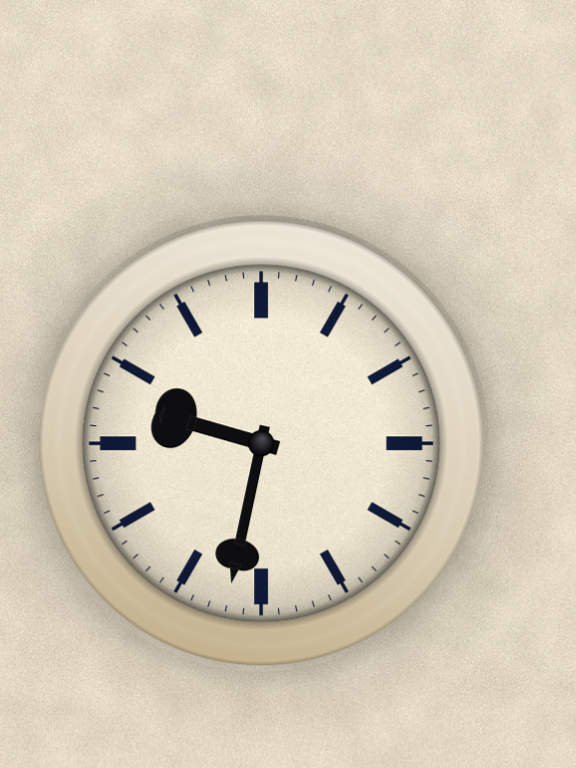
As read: {"hour": 9, "minute": 32}
